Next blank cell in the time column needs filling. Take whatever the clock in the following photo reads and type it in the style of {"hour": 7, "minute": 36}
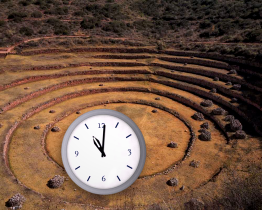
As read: {"hour": 11, "minute": 1}
